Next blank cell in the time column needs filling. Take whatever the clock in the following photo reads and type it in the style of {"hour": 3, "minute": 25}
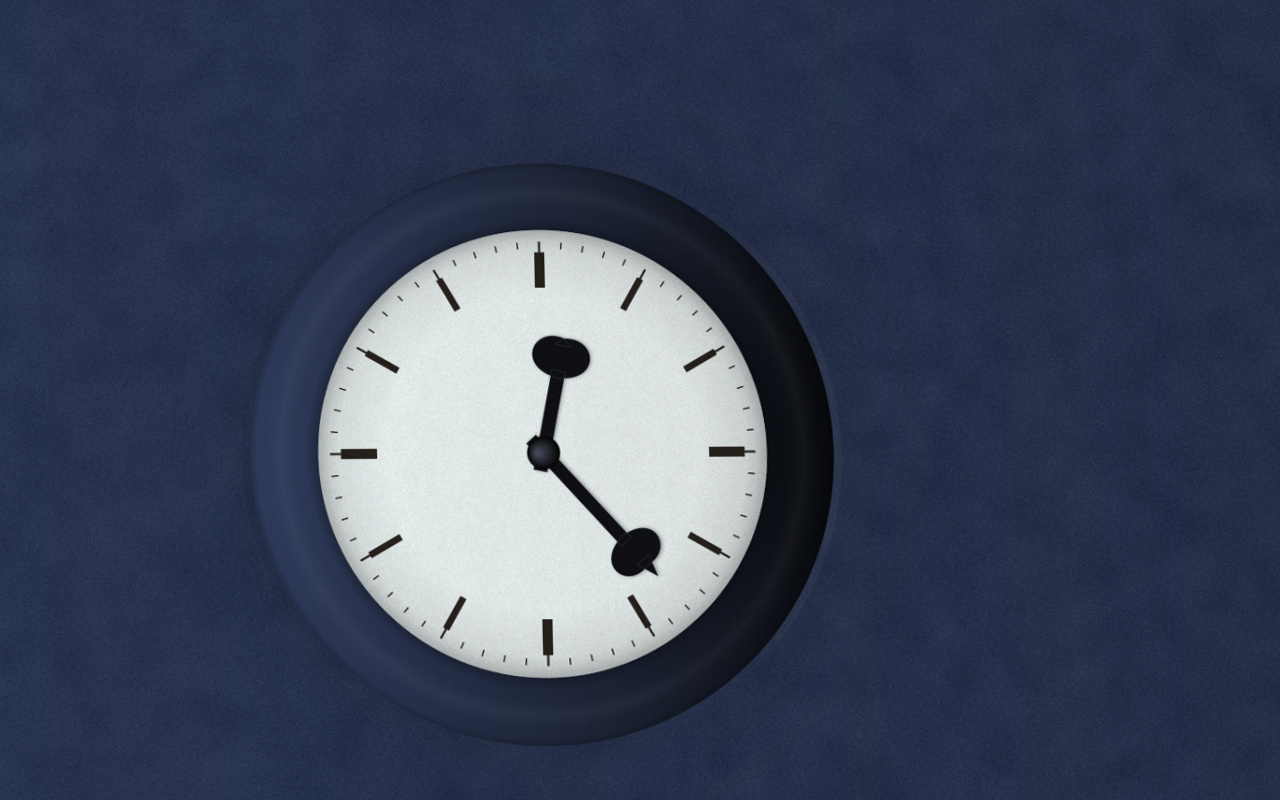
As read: {"hour": 12, "minute": 23}
